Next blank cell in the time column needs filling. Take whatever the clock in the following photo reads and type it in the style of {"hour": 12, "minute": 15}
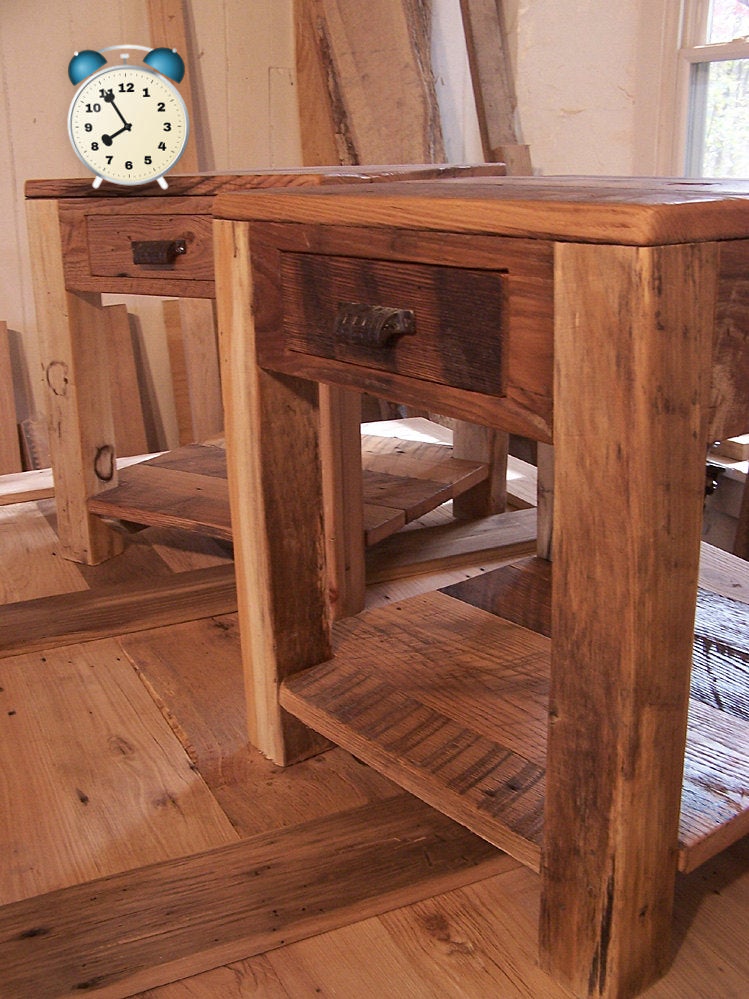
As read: {"hour": 7, "minute": 55}
